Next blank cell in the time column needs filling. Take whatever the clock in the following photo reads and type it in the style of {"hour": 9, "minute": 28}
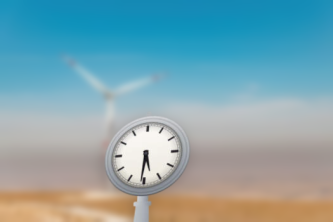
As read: {"hour": 5, "minute": 31}
